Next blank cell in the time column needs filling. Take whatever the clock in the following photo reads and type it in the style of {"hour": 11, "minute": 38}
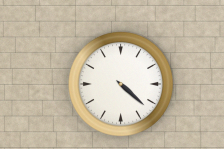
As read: {"hour": 4, "minute": 22}
